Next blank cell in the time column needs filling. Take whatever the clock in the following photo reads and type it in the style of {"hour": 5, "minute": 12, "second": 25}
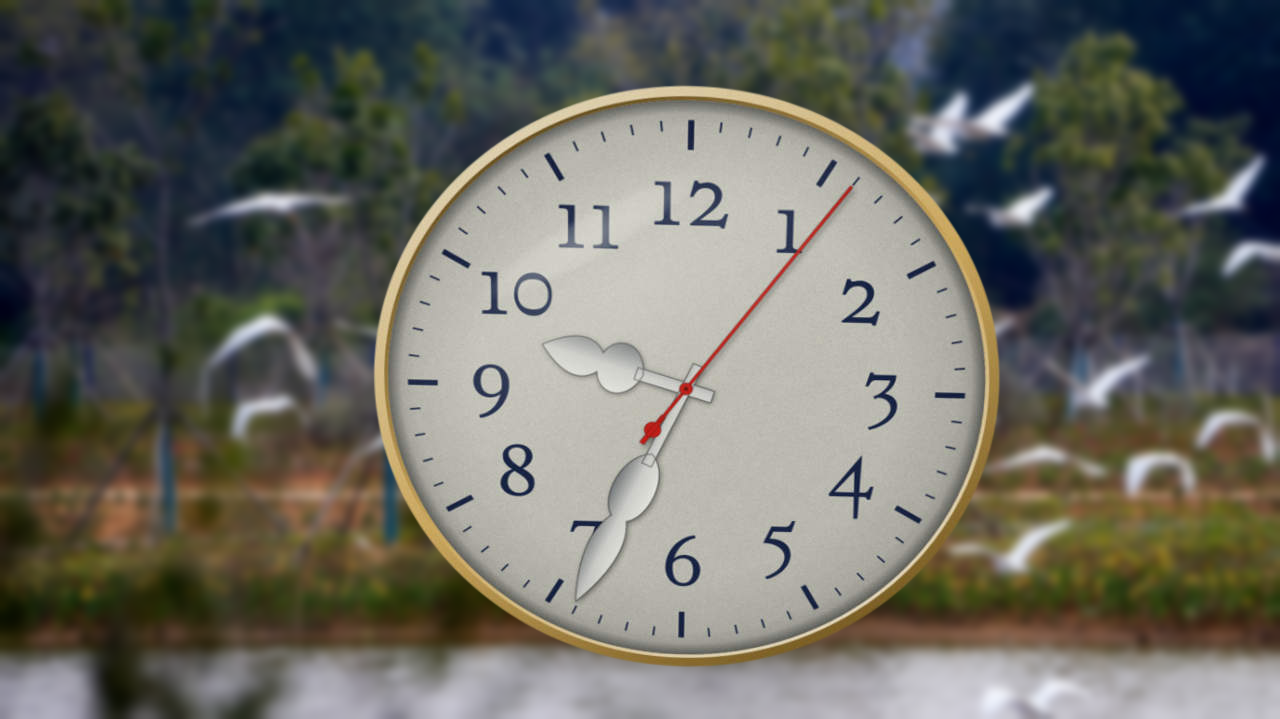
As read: {"hour": 9, "minute": 34, "second": 6}
